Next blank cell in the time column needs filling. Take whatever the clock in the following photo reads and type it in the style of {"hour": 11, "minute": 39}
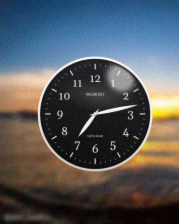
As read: {"hour": 7, "minute": 13}
